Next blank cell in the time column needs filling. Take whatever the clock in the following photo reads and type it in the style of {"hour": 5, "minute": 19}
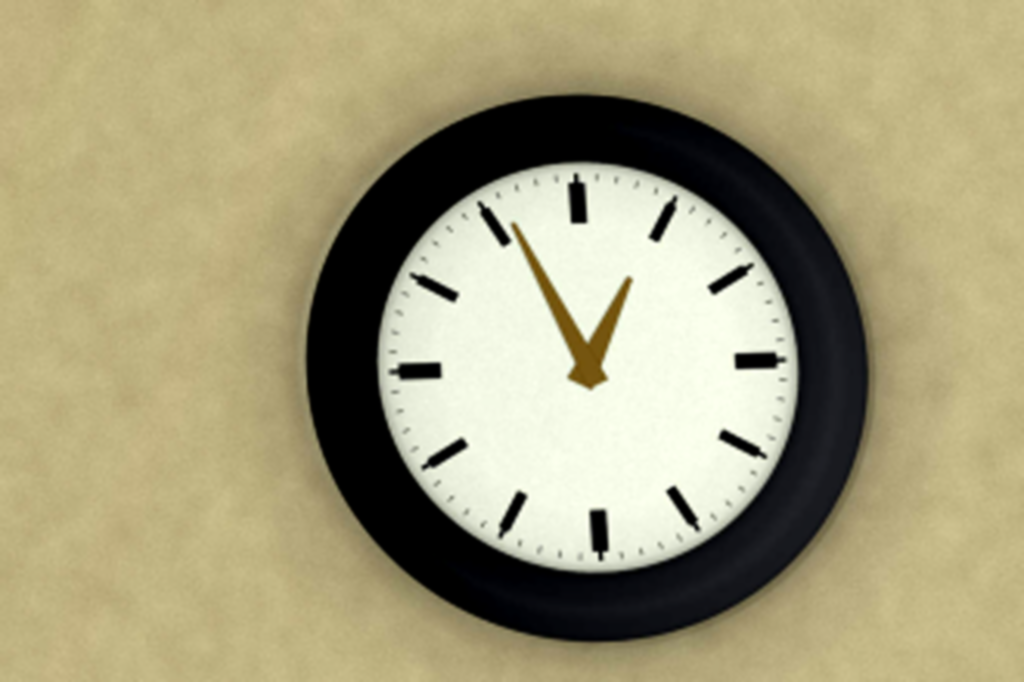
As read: {"hour": 12, "minute": 56}
